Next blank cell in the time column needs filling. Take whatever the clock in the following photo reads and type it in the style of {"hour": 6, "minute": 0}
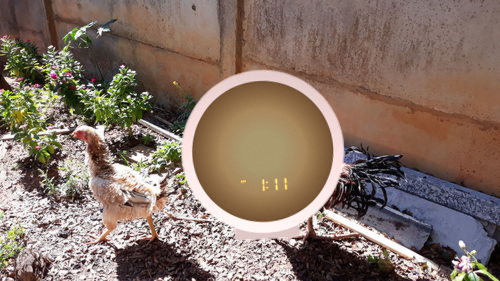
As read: {"hour": 1, "minute": 11}
